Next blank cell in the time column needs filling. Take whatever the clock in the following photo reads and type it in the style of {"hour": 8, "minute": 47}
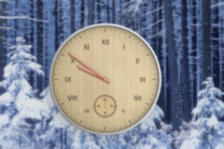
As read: {"hour": 9, "minute": 51}
